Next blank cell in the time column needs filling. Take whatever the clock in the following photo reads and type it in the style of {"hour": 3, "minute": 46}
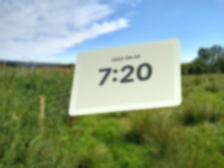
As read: {"hour": 7, "minute": 20}
